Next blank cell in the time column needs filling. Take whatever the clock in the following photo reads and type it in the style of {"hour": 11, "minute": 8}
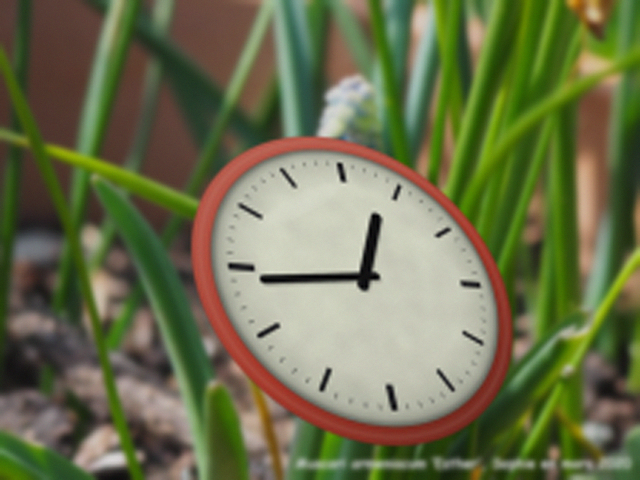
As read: {"hour": 12, "minute": 44}
